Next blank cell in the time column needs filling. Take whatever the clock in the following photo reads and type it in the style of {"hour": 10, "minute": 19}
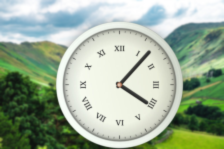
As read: {"hour": 4, "minute": 7}
